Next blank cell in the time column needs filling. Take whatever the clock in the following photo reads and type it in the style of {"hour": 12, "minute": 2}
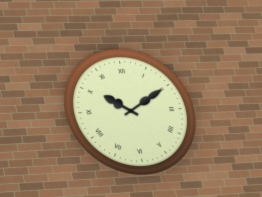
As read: {"hour": 10, "minute": 10}
